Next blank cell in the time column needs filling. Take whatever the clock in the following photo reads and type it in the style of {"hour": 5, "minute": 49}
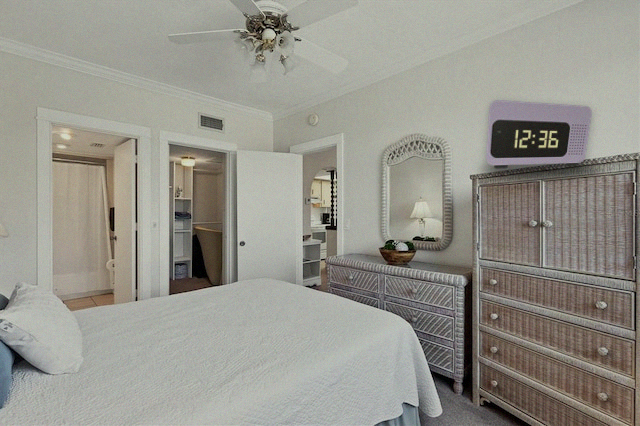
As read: {"hour": 12, "minute": 36}
